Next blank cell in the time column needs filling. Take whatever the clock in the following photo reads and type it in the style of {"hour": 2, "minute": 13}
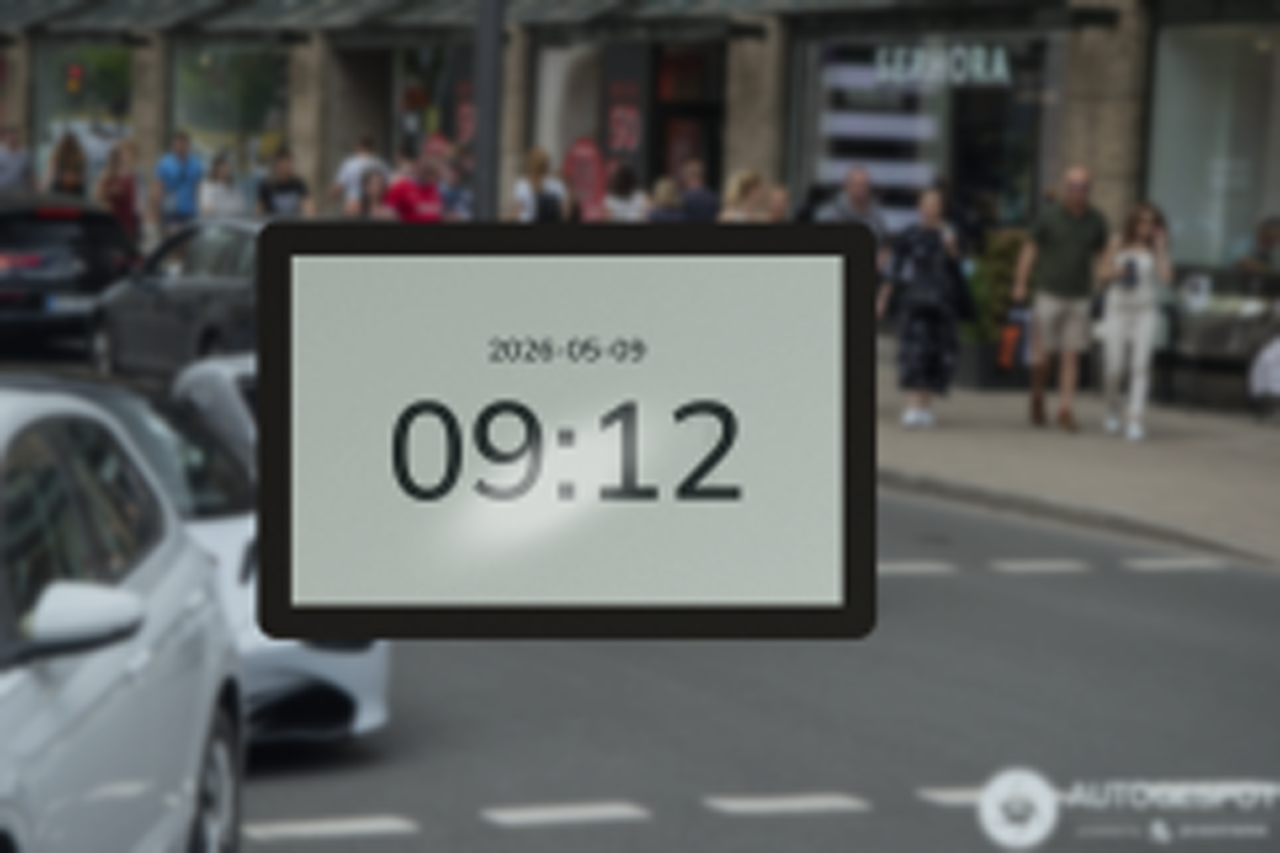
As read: {"hour": 9, "minute": 12}
